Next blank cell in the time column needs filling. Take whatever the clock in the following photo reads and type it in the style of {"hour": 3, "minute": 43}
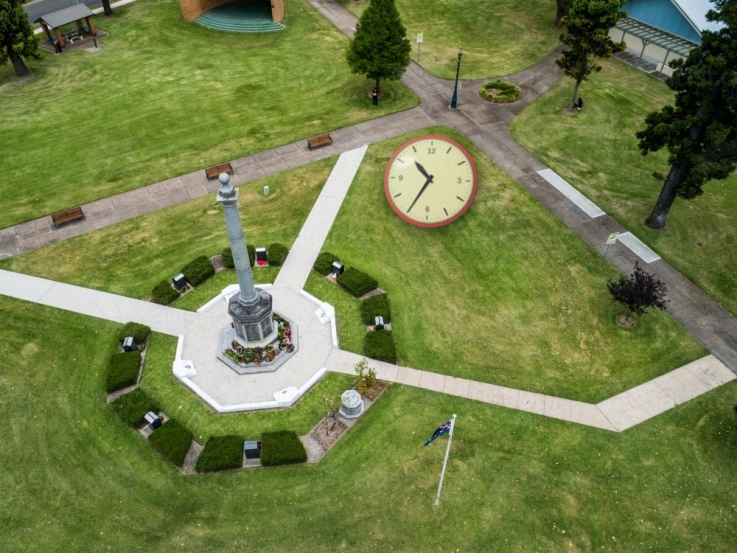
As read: {"hour": 10, "minute": 35}
